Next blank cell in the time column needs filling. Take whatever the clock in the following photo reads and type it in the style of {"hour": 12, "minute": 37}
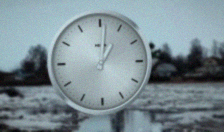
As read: {"hour": 1, "minute": 1}
